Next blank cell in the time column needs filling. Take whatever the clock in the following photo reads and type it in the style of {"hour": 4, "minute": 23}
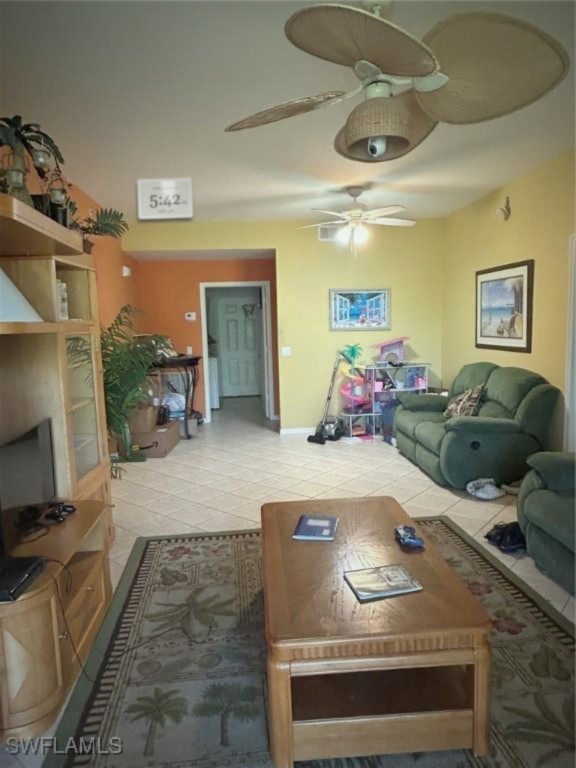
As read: {"hour": 5, "minute": 42}
